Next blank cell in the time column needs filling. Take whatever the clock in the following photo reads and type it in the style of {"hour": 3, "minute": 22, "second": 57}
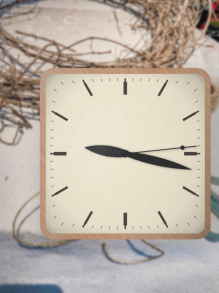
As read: {"hour": 9, "minute": 17, "second": 14}
